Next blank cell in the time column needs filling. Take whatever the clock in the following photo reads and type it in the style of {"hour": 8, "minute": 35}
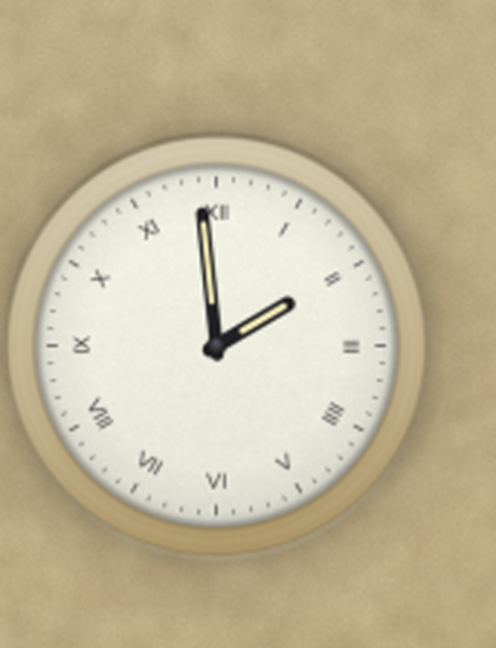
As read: {"hour": 1, "minute": 59}
